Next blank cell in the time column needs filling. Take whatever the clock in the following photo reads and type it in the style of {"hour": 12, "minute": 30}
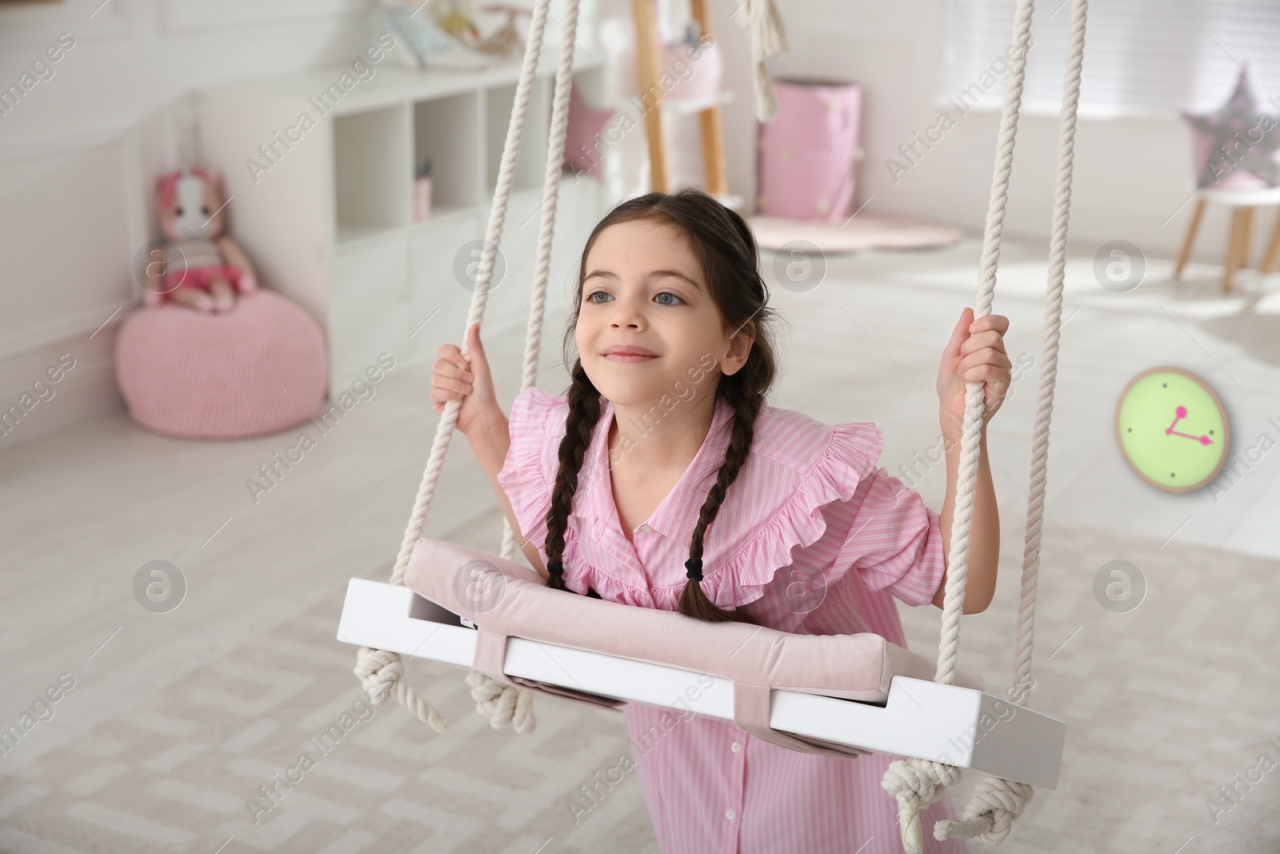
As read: {"hour": 1, "minute": 17}
